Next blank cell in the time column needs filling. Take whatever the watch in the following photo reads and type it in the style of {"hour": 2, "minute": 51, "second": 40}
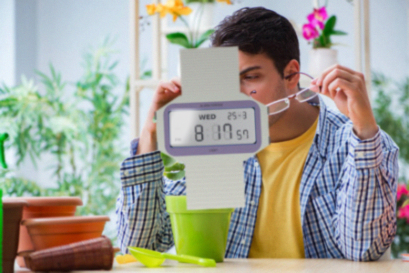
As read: {"hour": 8, "minute": 17, "second": 57}
